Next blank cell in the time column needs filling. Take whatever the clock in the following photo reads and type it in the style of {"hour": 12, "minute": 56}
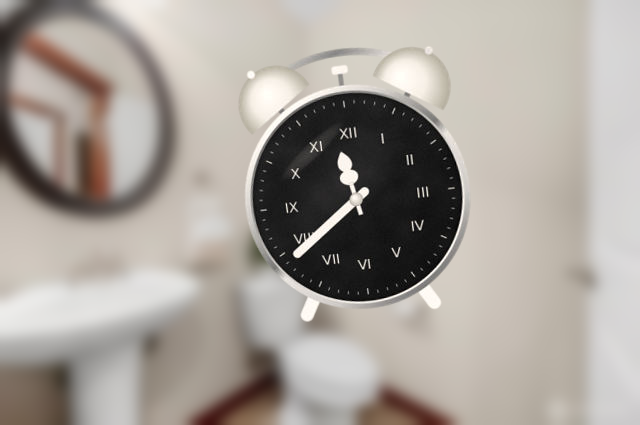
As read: {"hour": 11, "minute": 39}
